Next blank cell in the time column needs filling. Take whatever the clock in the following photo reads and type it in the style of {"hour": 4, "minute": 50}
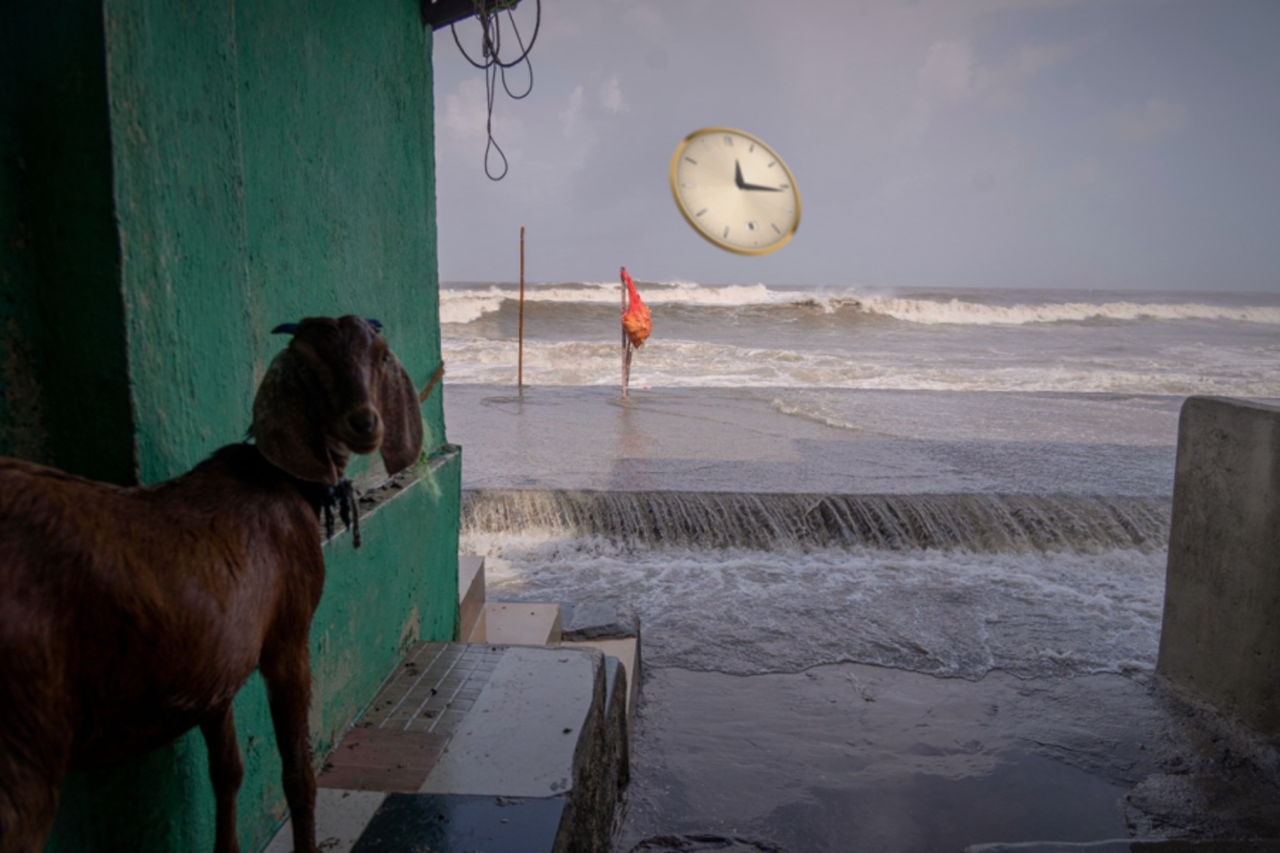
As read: {"hour": 12, "minute": 16}
